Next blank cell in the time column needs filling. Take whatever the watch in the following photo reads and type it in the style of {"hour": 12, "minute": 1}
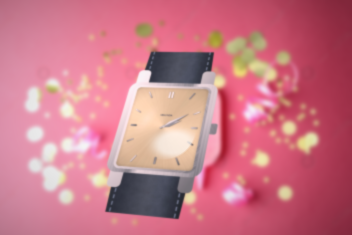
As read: {"hour": 2, "minute": 9}
